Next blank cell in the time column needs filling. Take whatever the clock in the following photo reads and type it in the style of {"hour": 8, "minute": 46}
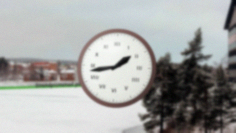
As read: {"hour": 1, "minute": 43}
